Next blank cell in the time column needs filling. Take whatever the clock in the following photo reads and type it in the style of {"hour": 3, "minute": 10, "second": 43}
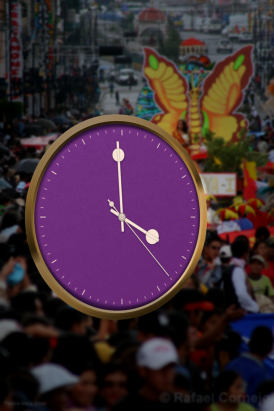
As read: {"hour": 3, "minute": 59, "second": 23}
